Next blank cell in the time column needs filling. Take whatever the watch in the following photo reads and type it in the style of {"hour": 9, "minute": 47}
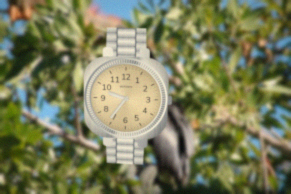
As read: {"hour": 9, "minute": 36}
